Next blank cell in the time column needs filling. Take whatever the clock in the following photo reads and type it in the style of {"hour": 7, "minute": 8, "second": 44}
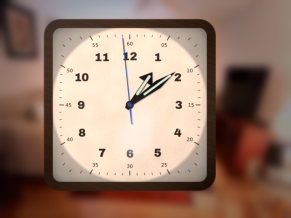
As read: {"hour": 1, "minute": 8, "second": 59}
